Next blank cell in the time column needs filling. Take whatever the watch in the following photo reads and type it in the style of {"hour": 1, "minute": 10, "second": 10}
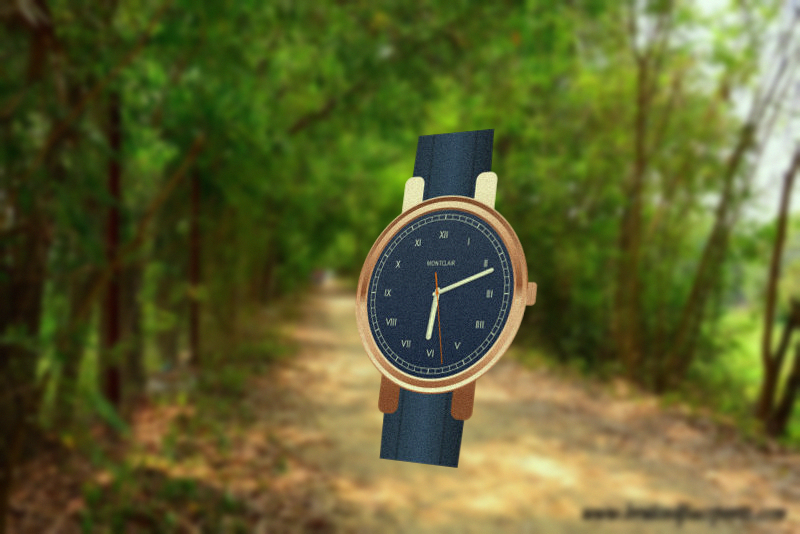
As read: {"hour": 6, "minute": 11, "second": 28}
